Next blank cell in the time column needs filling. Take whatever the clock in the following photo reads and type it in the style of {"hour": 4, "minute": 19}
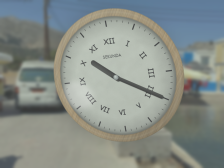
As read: {"hour": 10, "minute": 20}
